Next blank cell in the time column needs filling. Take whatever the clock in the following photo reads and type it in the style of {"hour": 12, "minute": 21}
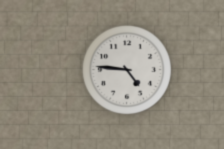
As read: {"hour": 4, "minute": 46}
